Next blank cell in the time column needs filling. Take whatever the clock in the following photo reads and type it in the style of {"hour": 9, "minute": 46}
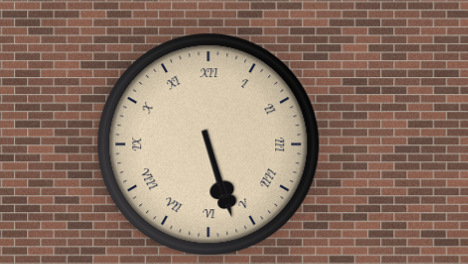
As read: {"hour": 5, "minute": 27}
